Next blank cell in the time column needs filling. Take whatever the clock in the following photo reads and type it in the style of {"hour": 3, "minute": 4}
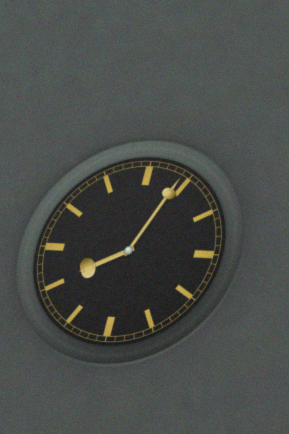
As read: {"hour": 8, "minute": 4}
